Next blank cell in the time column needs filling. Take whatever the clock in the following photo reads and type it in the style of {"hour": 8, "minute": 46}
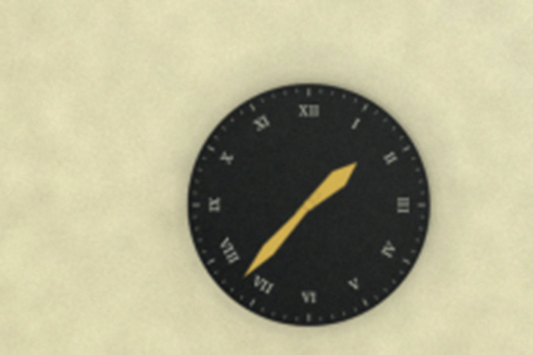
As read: {"hour": 1, "minute": 37}
